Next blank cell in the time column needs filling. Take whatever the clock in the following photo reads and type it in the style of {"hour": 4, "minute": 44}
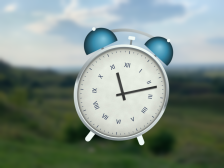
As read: {"hour": 11, "minute": 12}
